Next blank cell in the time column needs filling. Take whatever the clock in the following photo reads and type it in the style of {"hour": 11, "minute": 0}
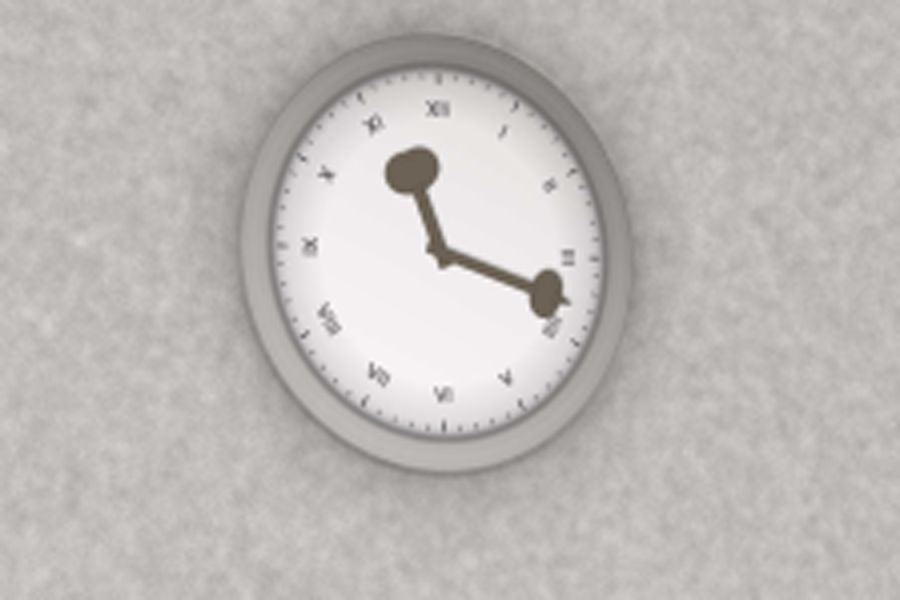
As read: {"hour": 11, "minute": 18}
